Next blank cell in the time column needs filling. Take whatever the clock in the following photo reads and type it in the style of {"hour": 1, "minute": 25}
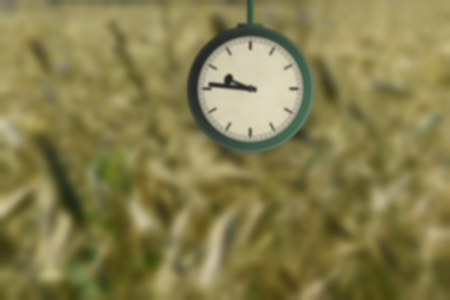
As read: {"hour": 9, "minute": 46}
